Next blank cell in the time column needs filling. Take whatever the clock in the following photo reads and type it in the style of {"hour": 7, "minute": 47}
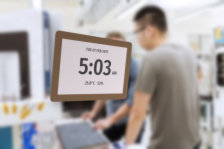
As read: {"hour": 5, "minute": 3}
